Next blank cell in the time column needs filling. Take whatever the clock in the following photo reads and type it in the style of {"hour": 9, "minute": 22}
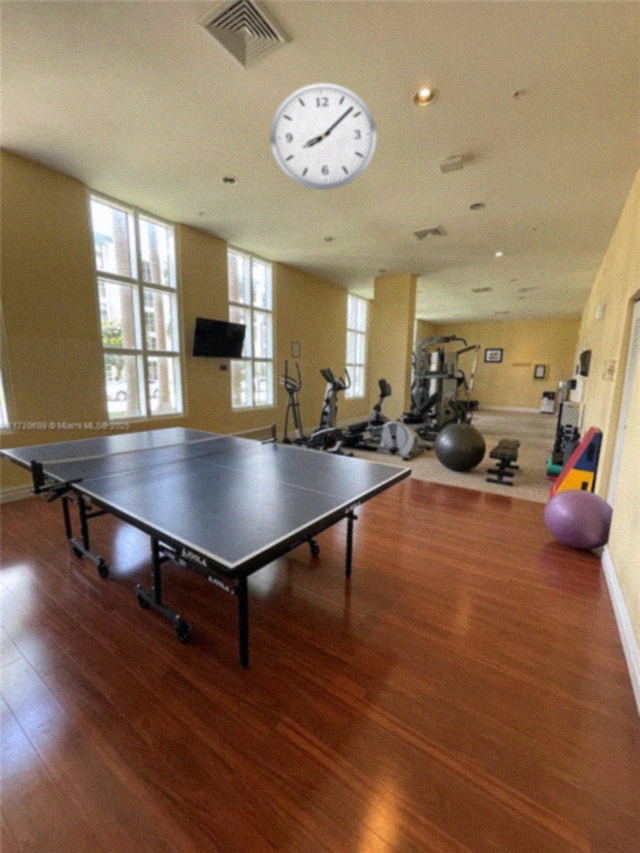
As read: {"hour": 8, "minute": 8}
